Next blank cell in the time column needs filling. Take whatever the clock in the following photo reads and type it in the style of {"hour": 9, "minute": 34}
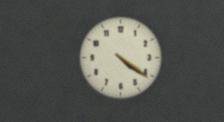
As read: {"hour": 4, "minute": 21}
